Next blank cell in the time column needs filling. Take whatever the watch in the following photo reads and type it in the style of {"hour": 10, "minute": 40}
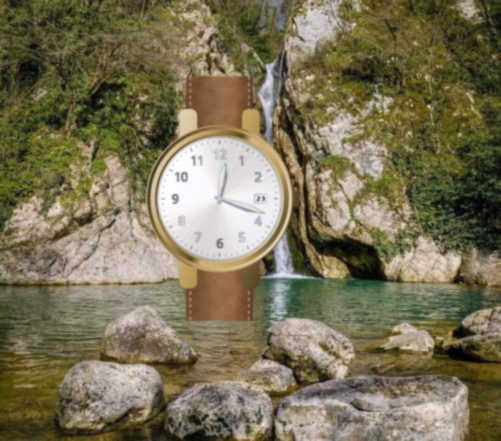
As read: {"hour": 12, "minute": 18}
